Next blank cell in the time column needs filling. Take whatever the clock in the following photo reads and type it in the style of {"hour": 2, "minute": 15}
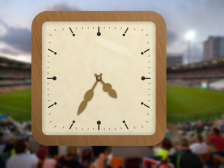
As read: {"hour": 4, "minute": 35}
